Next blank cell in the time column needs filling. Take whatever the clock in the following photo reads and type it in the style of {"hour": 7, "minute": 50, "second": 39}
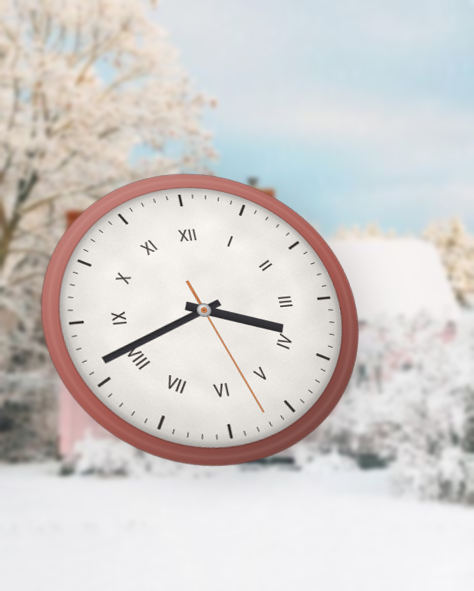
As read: {"hour": 3, "minute": 41, "second": 27}
